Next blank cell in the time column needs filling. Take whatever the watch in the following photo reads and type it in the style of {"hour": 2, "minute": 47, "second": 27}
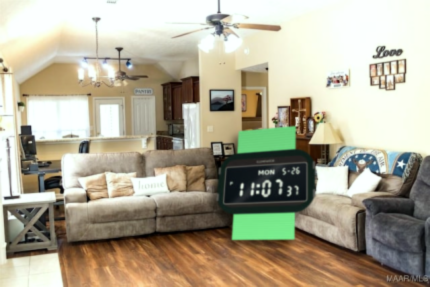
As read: {"hour": 11, "minute": 7, "second": 37}
